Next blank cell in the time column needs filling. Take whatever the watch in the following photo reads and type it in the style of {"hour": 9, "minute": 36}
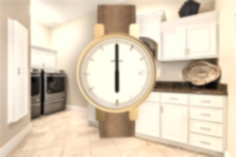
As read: {"hour": 6, "minute": 0}
